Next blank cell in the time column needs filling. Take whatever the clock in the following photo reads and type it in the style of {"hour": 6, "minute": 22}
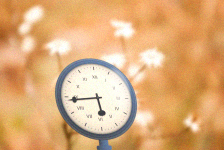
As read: {"hour": 5, "minute": 44}
